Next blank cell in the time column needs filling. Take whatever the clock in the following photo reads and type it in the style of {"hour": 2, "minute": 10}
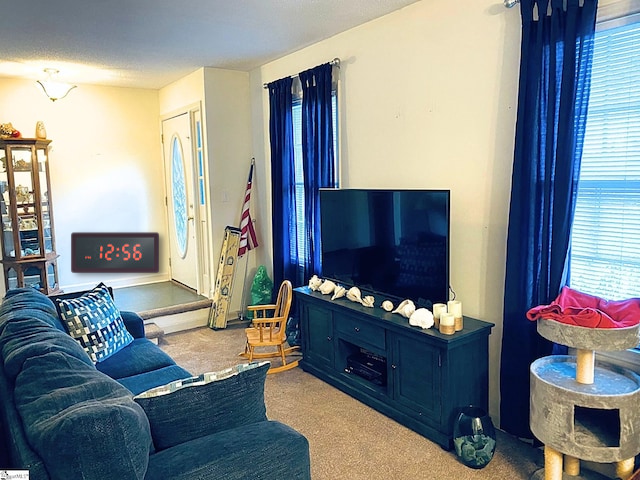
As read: {"hour": 12, "minute": 56}
